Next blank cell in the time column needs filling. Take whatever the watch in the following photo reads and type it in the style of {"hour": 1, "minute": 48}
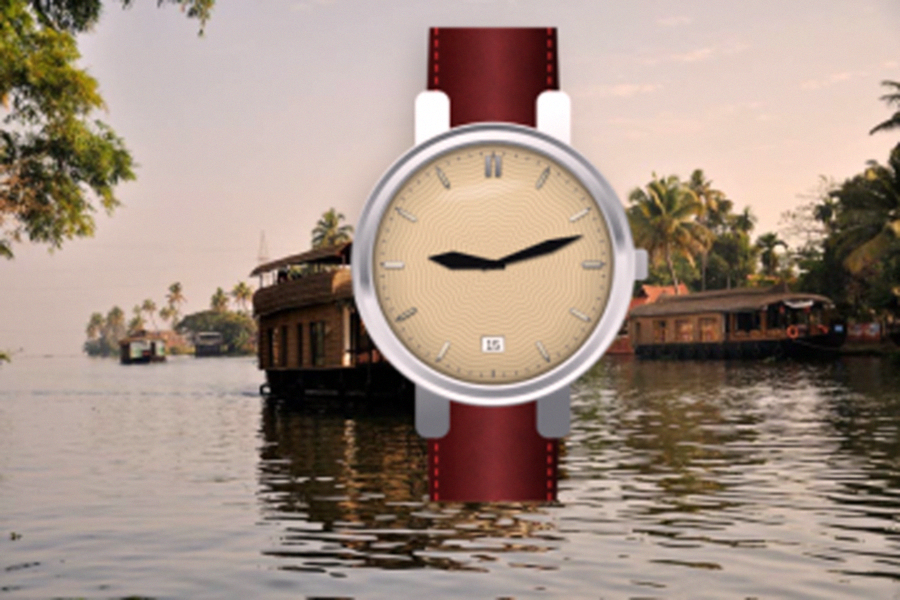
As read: {"hour": 9, "minute": 12}
